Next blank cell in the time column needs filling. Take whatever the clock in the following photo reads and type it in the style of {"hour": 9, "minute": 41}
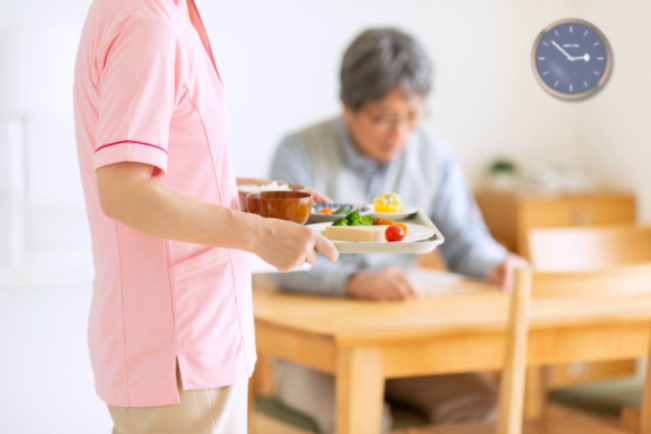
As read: {"hour": 2, "minute": 52}
